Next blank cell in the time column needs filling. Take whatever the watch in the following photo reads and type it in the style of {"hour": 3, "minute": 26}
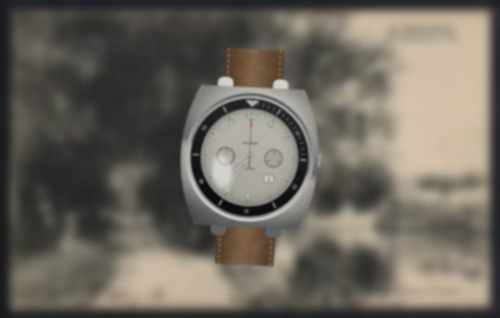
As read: {"hour": 7, "minute": 34}
